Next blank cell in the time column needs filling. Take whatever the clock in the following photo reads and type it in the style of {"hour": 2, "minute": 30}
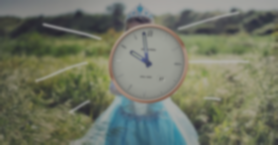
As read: {"hour": 9, "minute": 58}
